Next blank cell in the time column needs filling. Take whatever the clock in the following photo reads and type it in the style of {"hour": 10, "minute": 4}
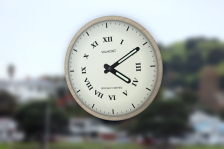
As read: {"hour": 4, "minute": 10}
